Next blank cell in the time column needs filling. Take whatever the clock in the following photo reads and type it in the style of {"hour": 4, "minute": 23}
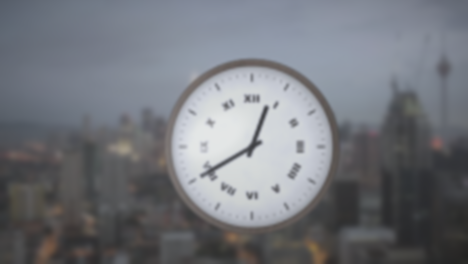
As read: {"hour": 12, "minute": 40}
